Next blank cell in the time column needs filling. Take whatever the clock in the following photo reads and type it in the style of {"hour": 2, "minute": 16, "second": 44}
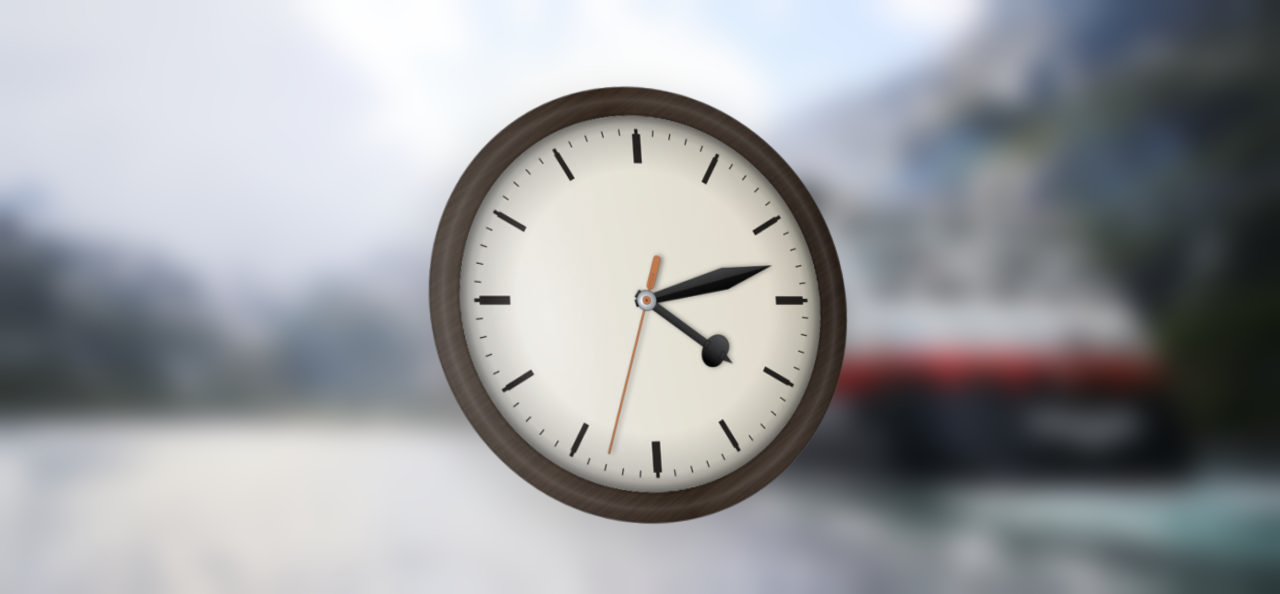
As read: {"hour": 4, "minute": 12, "second": 33}
